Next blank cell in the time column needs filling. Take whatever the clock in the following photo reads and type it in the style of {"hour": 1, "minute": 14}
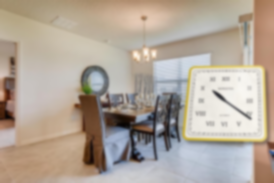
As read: {"hour": 10, "minute": 21}
